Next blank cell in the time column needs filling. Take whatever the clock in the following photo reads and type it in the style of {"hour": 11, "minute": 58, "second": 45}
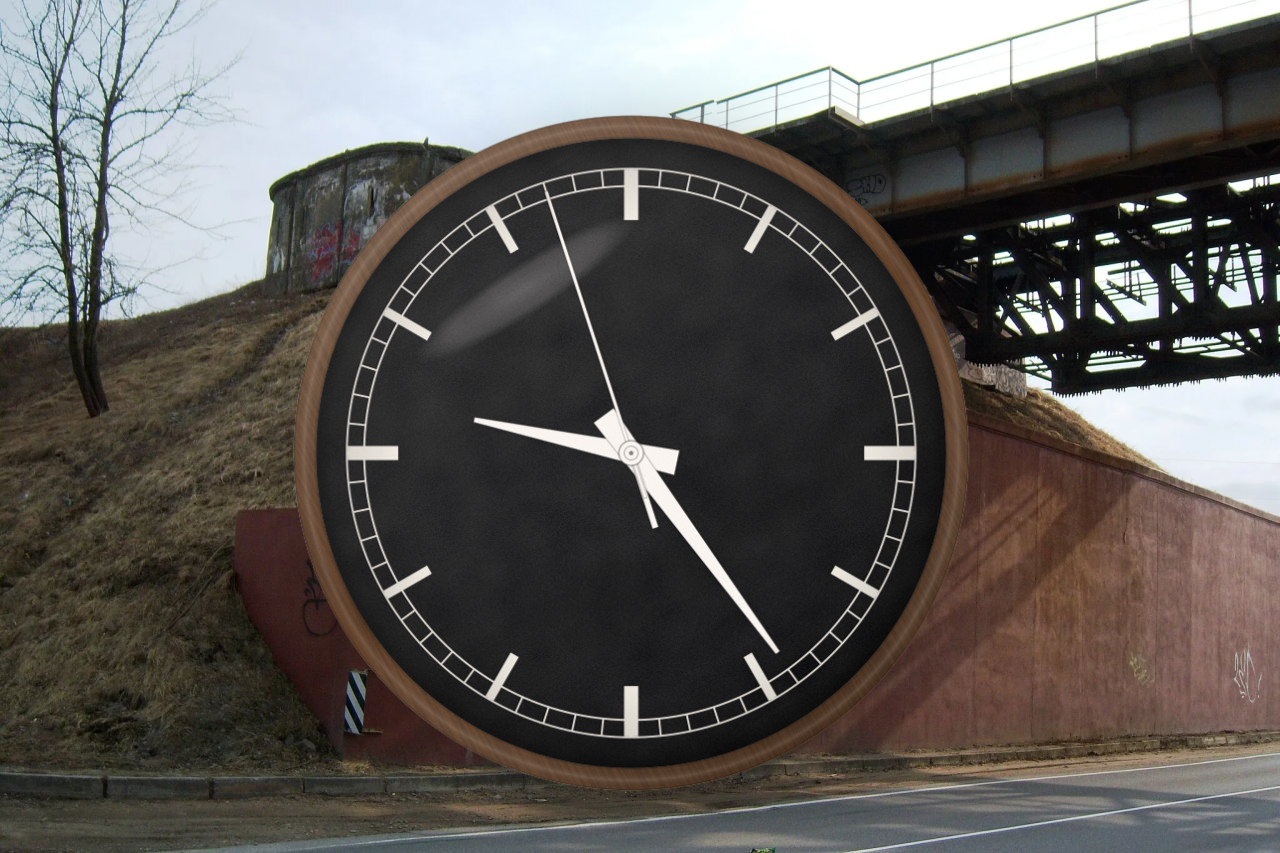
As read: {"hour": 9, "minute": 23, "second": 57}
